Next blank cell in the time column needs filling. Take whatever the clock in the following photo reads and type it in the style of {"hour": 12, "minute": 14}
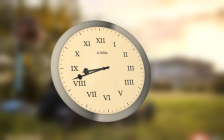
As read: {"hour": 8, "minute": 42}
